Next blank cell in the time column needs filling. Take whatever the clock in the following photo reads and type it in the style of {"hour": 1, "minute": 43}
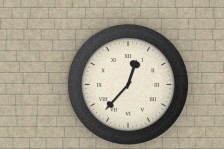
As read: {"hour": 12, "minute": 37}
